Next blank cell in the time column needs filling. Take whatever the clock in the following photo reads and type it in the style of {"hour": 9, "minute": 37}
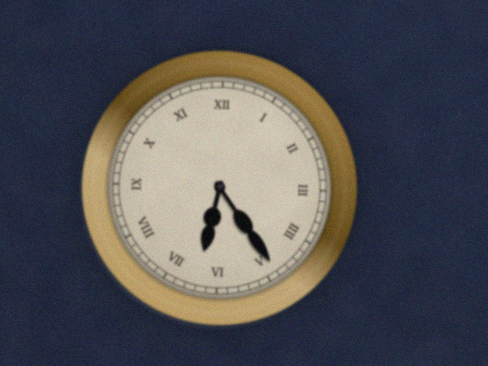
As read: {"hour": 6, "minute": 24}
